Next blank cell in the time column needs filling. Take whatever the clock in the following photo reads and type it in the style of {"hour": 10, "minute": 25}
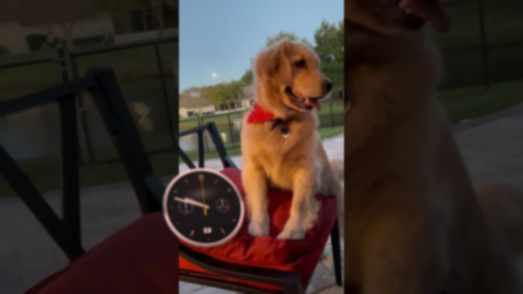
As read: {"hour": 9, "minute": 48}
